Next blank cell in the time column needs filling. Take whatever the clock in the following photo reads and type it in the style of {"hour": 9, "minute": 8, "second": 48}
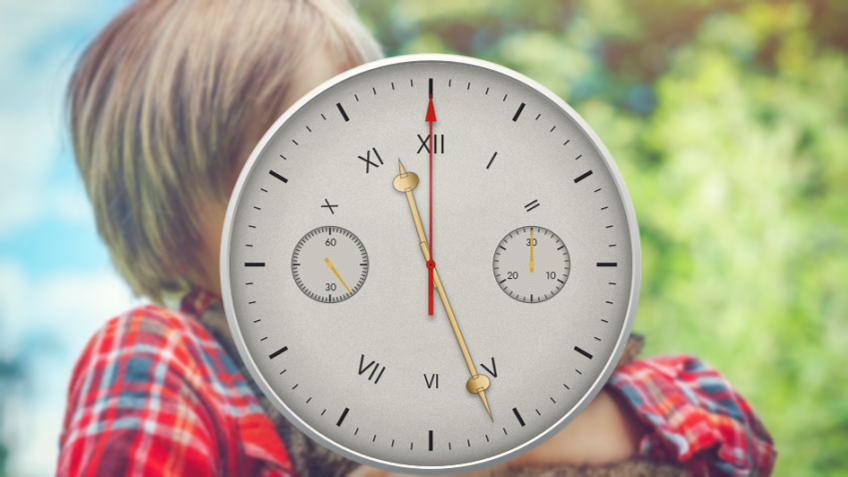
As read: {"hour": 11, "minute": 26, "second": 24}
